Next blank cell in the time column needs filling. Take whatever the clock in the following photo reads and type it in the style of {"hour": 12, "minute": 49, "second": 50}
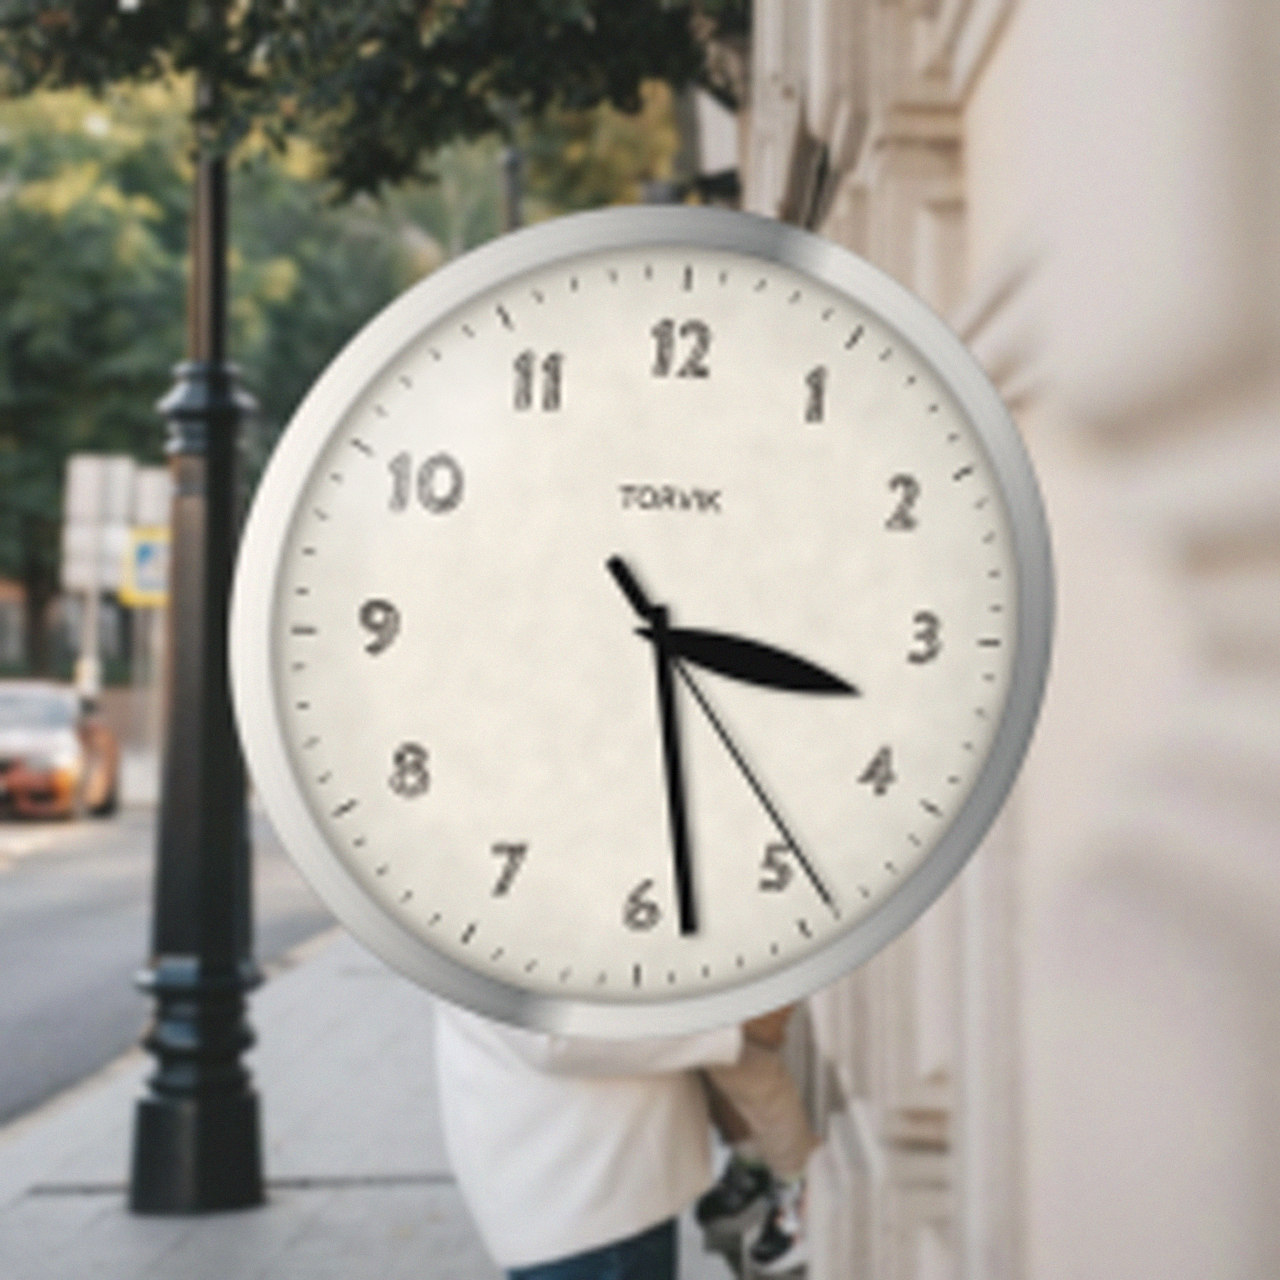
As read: {"hour": 3, "minute": 28, "second": 24}
